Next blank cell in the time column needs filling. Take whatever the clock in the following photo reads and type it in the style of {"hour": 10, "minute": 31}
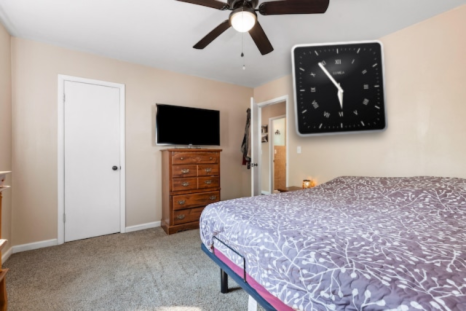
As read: {"hour": 5, "minute": 54}
